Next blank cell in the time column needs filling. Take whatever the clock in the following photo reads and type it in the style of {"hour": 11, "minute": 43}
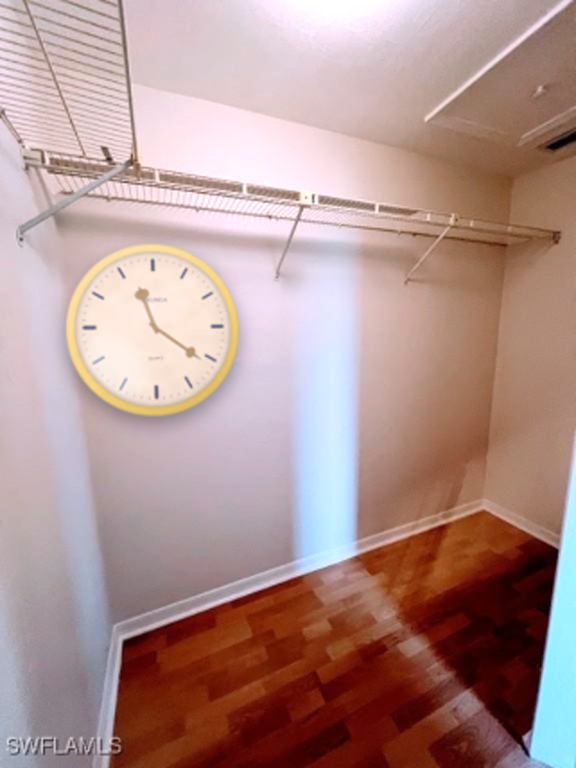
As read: {"hour": 11, "minute": 21}
